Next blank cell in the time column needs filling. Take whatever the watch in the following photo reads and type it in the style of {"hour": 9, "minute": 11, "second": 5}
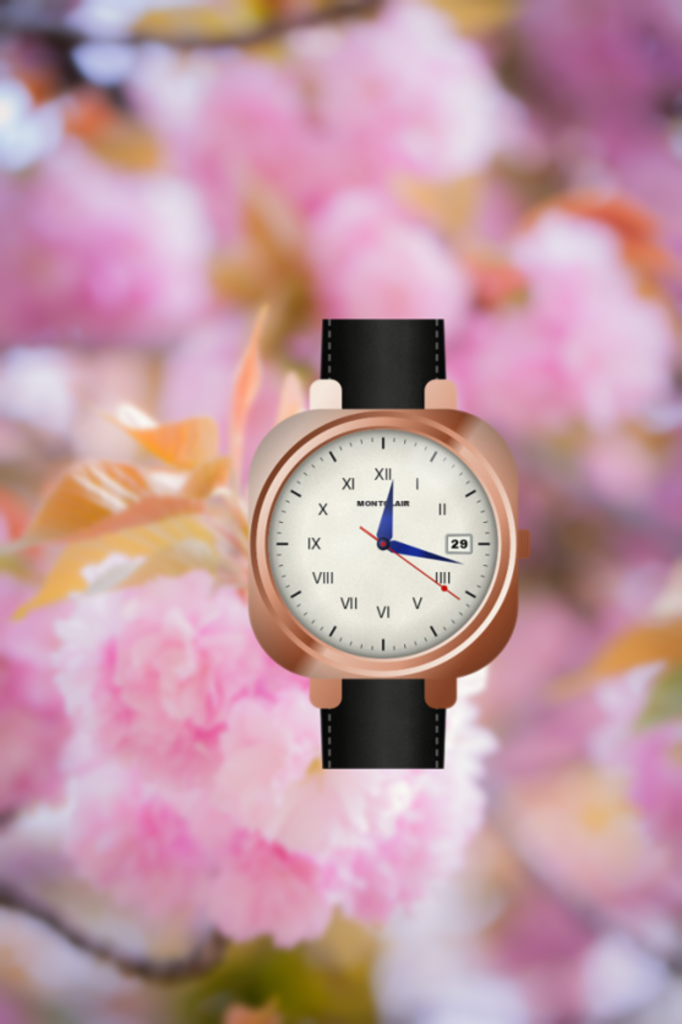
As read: {"hour": 12, "minute": 17, "second": 21}
